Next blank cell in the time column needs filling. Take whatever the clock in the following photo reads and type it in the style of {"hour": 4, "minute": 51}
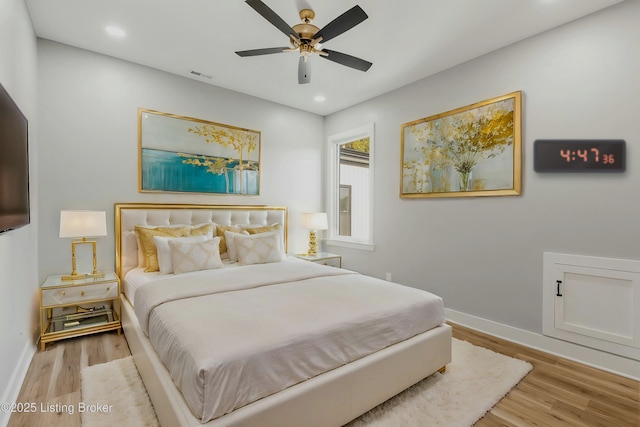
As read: {"hour": 4, "minute": 47}
